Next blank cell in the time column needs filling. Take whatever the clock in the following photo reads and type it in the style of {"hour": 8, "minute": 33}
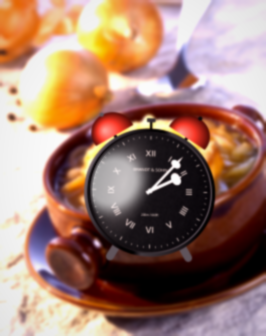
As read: {"hour": 2, "minute": 7}
